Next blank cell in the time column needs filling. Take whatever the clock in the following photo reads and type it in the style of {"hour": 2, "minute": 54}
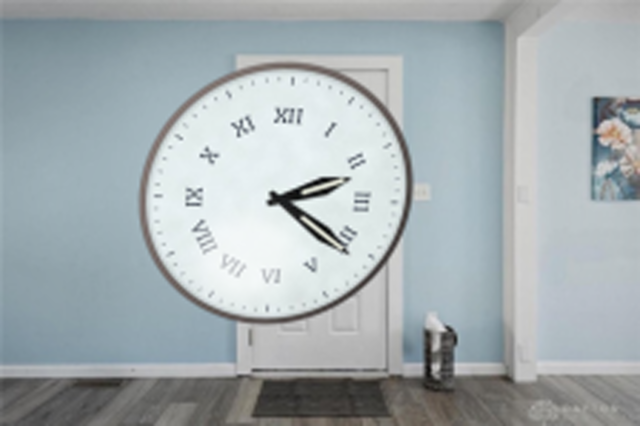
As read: {"hour": 2, "minute": 21}
